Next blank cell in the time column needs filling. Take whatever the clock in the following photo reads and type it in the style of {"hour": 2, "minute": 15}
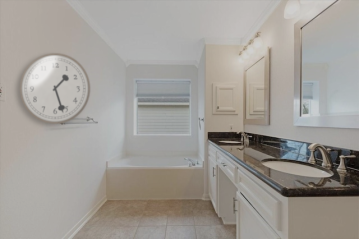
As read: {"hour": 1, "minute": 27}
